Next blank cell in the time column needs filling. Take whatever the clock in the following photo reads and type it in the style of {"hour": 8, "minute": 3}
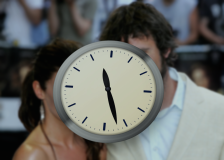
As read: {"hour": 11, "minute": 27}
